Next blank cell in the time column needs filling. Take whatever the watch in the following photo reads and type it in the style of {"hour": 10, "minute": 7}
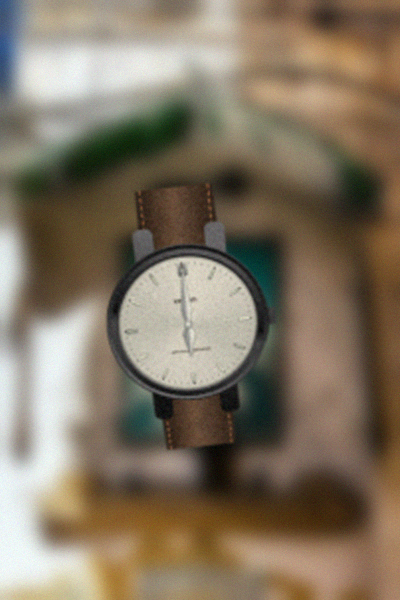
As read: {"hour": 6, "minute": 0}
